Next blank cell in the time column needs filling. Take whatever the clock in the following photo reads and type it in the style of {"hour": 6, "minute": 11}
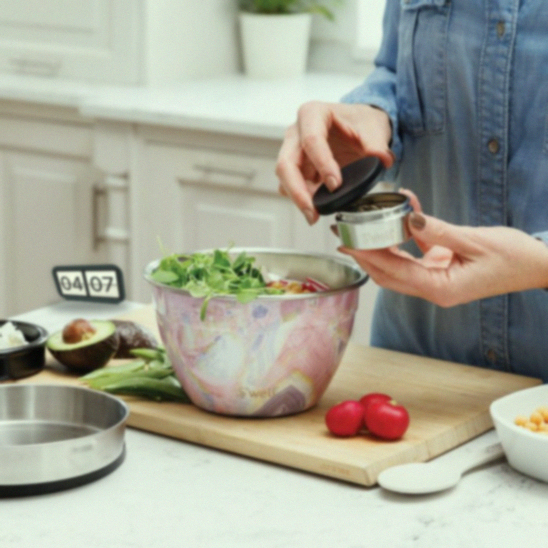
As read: {"hour": 4, "minute": 7}
